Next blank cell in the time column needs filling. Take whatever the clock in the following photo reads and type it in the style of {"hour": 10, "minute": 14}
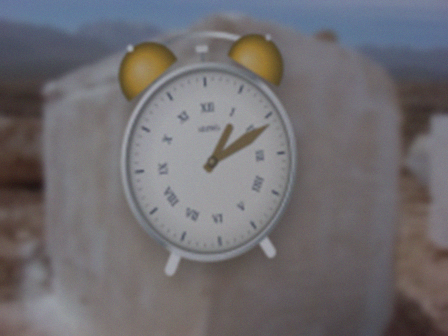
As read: {"hour": 1, "minute": 11}
